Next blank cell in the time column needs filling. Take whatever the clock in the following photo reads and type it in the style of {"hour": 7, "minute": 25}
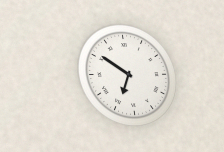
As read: {"hour": 6, "minute": 51}
